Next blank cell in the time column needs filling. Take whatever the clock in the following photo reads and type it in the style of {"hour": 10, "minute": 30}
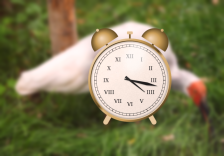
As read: {"hour": 4, "minute": 17}
